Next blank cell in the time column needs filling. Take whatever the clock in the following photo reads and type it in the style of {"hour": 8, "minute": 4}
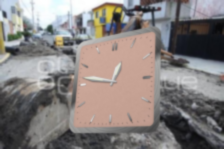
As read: {"hour": 12, "minute": 47}
